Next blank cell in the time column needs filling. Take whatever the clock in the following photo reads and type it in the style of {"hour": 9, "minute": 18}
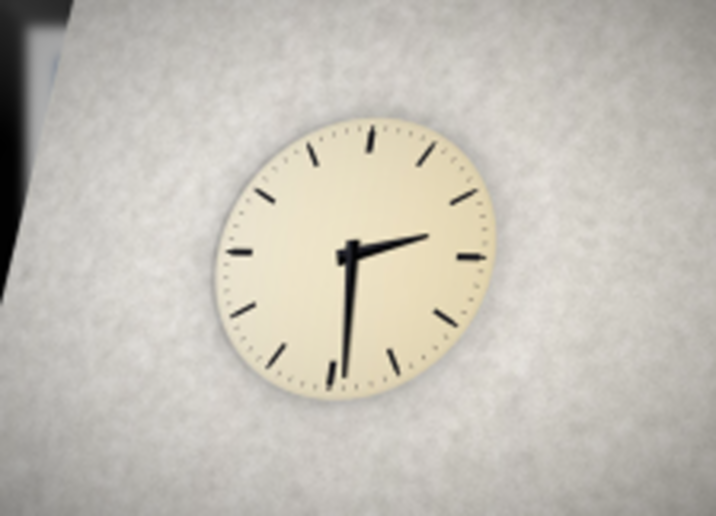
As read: {"hour": 2, "minute": 29}
